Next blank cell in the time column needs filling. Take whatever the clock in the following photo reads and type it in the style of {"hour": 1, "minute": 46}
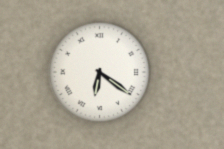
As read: {"hour": 6, "minute": 21}
